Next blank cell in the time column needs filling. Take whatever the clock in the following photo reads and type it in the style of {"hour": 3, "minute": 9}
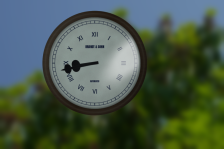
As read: {"hour": 8, "minute": 43}
